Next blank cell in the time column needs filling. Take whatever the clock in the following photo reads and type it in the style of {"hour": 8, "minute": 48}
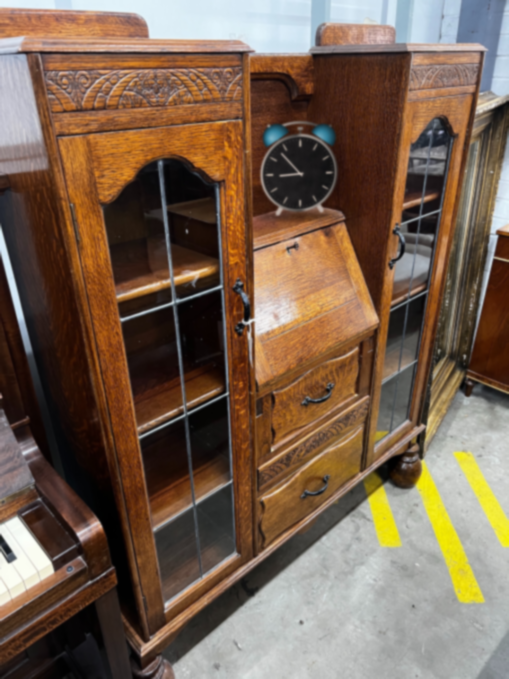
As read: {"hour": 8, "minute": 53}
